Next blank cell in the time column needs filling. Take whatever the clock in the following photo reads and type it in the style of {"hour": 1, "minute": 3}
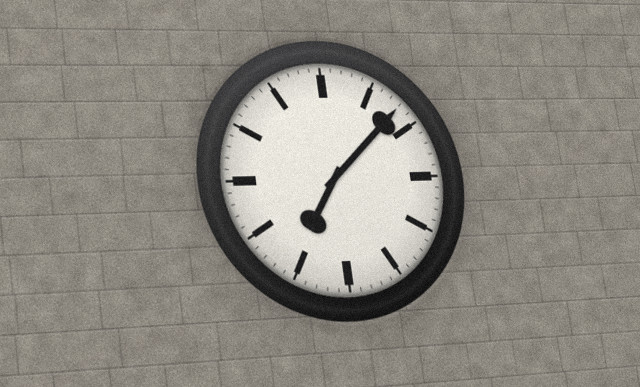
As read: {"hour": 7, "minute": 8}
